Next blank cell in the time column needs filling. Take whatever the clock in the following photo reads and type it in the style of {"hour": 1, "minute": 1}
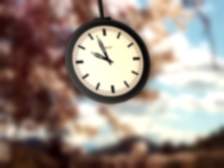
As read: {"hour": 9, "minute": 57}
